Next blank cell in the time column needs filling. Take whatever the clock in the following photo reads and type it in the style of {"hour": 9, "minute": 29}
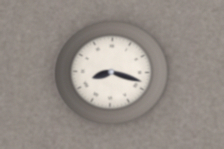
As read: {"hour": 8, "minute": 18}
